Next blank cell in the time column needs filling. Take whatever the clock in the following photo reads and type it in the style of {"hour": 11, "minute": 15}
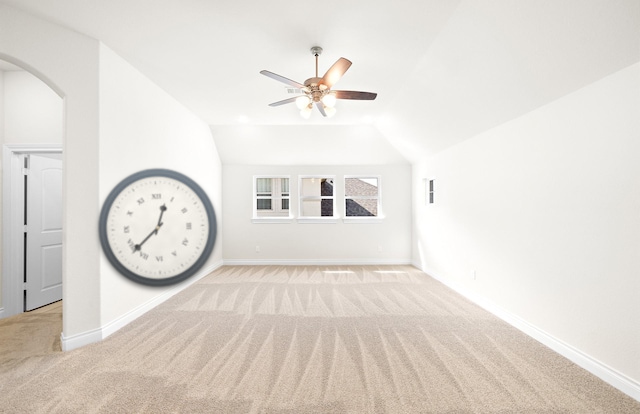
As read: {"hour": 12, "minute": 38}
